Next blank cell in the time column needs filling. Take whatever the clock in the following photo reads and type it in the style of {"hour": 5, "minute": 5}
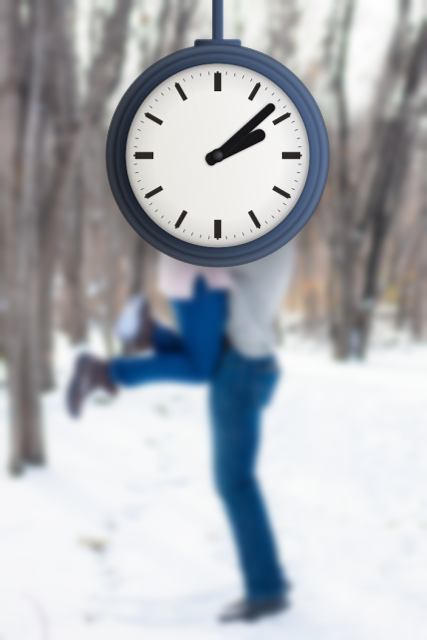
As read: {"hour": 2, "minute": 8}
